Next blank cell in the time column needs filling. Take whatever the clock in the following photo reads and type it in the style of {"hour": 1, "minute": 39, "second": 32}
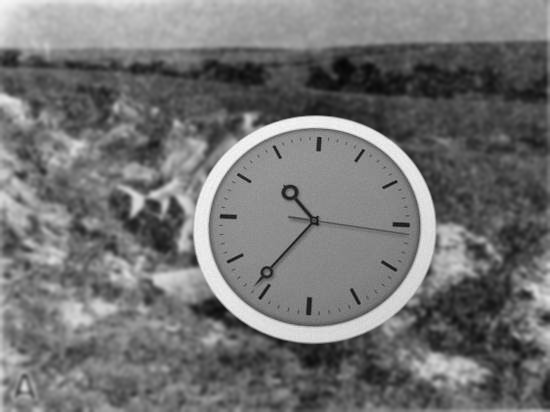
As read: {"hour": 10, "minute": 36, "second": 16}
